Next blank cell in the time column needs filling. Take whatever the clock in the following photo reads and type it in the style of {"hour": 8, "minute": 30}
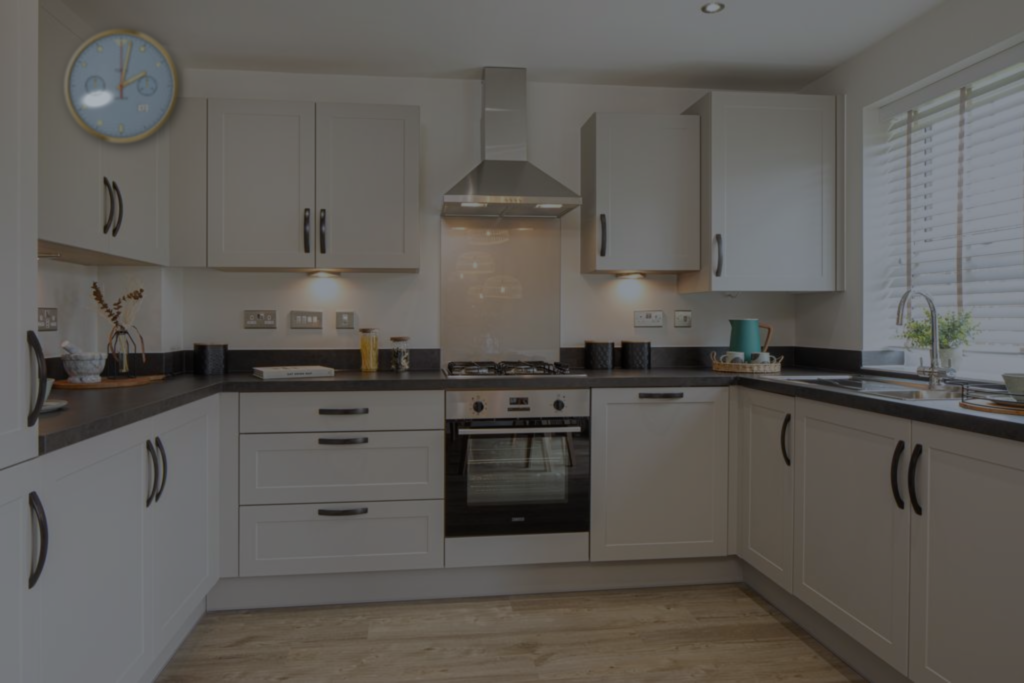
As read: {"hour": 2, "minute": 2}
